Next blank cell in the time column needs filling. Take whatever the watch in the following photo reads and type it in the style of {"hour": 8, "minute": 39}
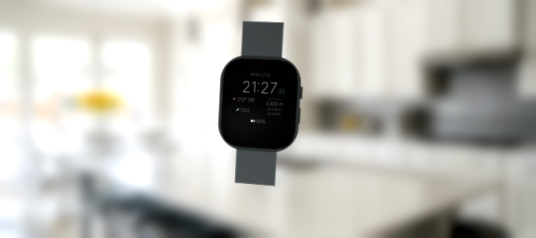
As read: {"hour": 21, "minute": 27}
